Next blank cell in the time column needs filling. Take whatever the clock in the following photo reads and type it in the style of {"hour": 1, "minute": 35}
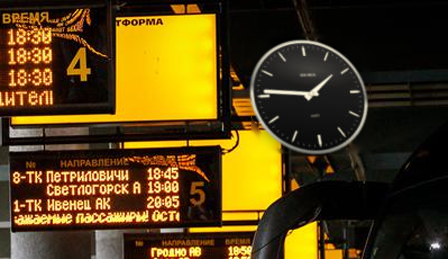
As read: {"hour": 1, "minute": 46}
